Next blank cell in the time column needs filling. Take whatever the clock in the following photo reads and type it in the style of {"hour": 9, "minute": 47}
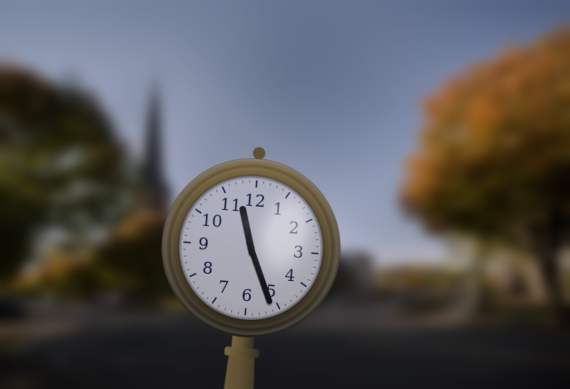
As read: {"hour": 11, "minute": 26}
